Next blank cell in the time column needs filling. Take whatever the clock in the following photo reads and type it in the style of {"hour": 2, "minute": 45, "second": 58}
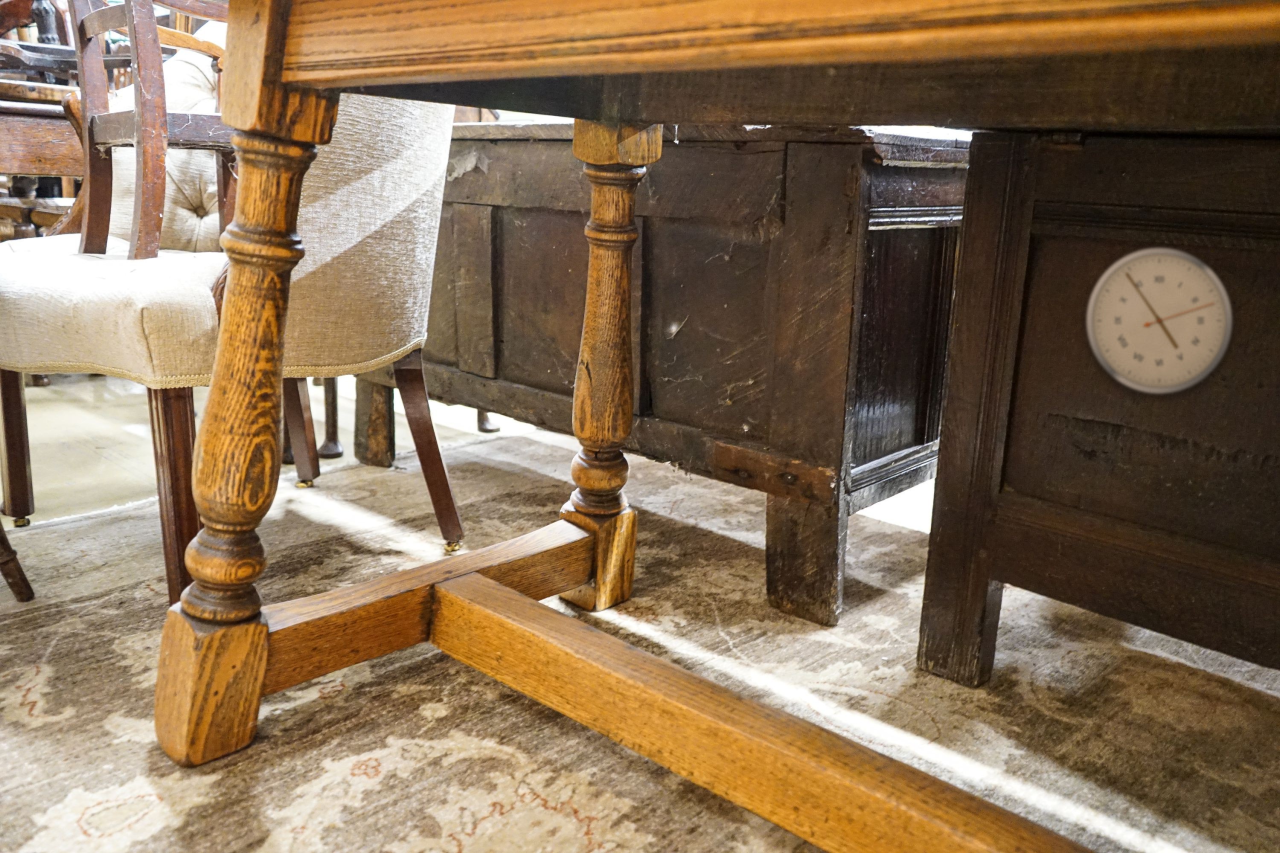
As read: {"hour": 4, "minute": 54, "second": 12}
